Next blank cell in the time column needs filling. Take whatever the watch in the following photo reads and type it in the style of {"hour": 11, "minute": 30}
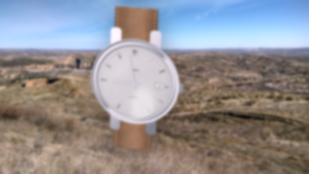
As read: {"hour": 8, "minute": 58}
